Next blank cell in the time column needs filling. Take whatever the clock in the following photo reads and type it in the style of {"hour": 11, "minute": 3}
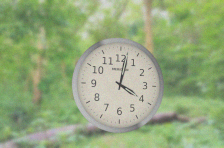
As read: {"hour": 4, "minute": 2}
